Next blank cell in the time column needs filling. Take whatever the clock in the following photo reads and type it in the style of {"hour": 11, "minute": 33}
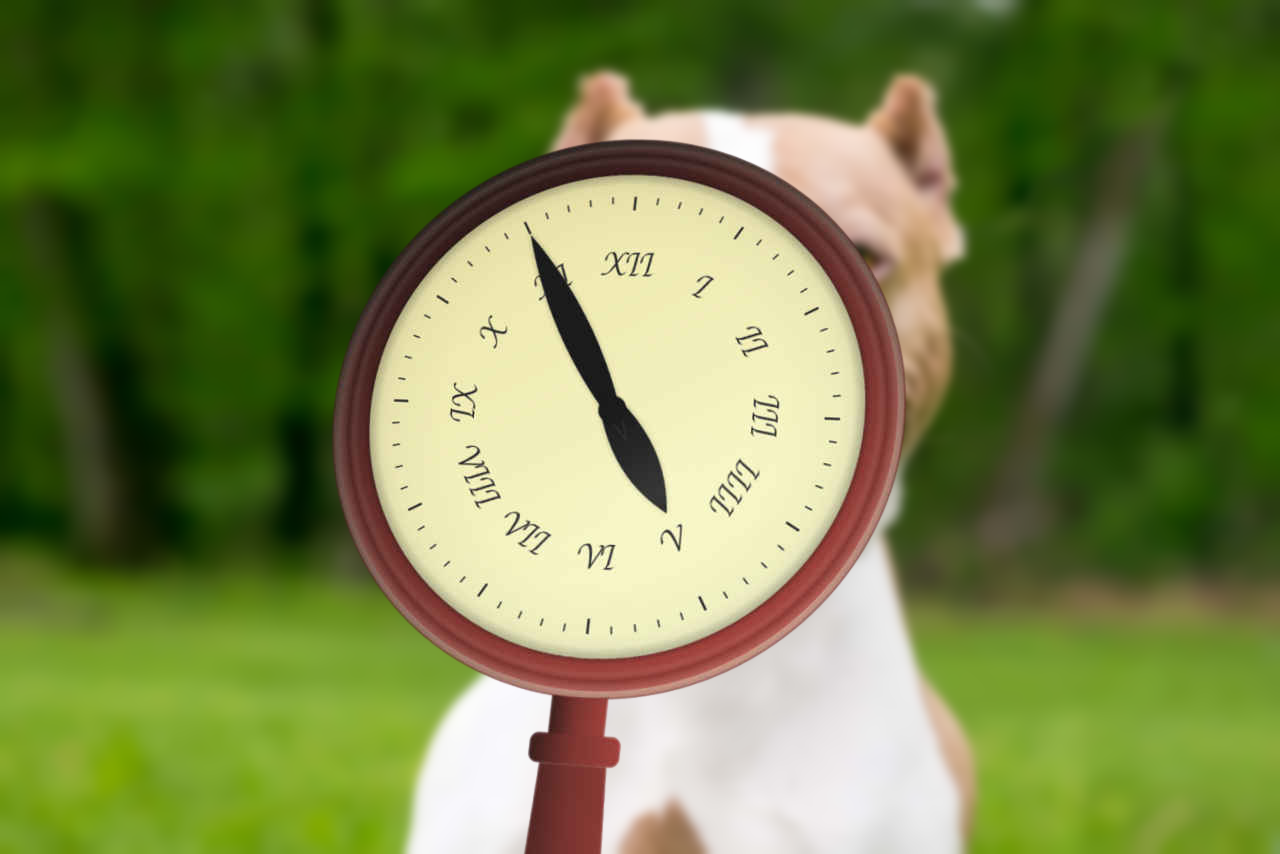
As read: {"hour": 4, "minute": 55}
